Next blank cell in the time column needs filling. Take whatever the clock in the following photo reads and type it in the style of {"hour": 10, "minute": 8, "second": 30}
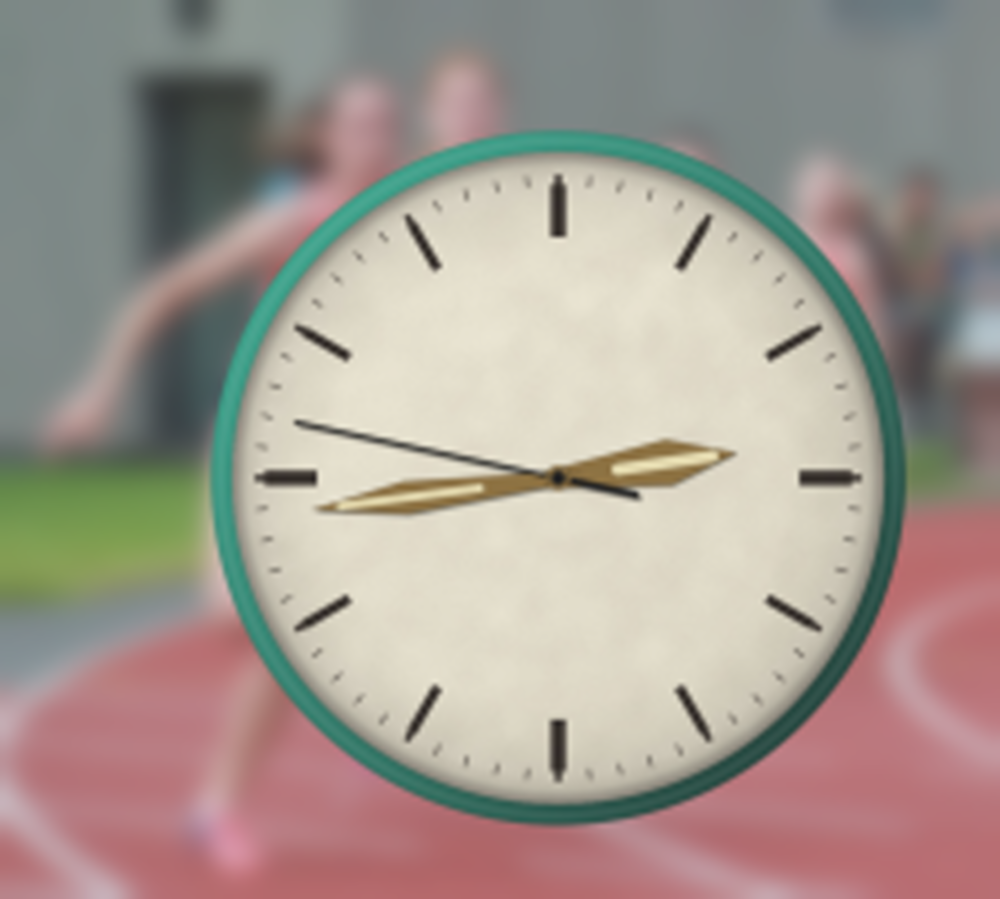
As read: {"hour": 2, "minute": 43, "second": 47}
